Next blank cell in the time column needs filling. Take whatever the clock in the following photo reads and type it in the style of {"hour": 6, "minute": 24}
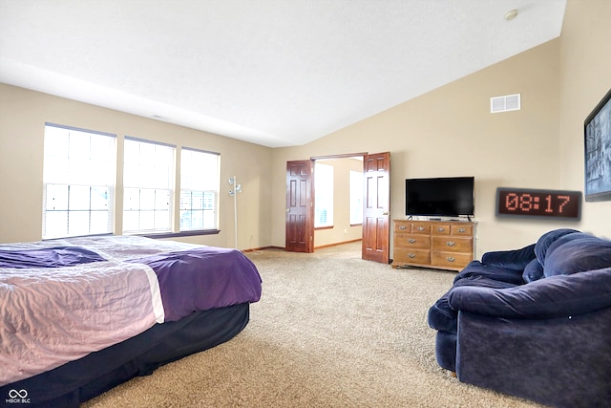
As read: {"hour": 8, "minute": 17}
